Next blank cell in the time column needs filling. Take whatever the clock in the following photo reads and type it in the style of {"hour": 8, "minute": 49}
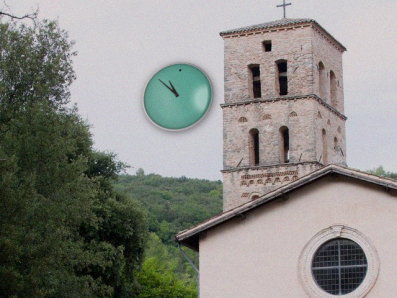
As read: {"hour": 10, "minute": 51}
